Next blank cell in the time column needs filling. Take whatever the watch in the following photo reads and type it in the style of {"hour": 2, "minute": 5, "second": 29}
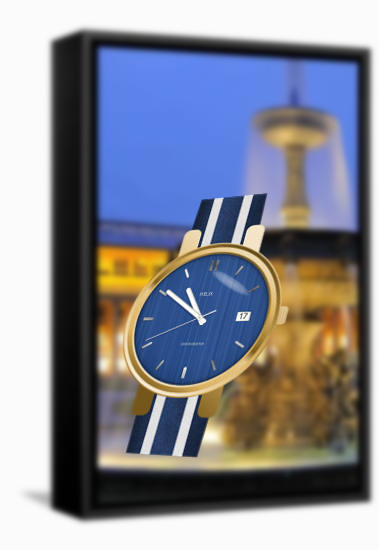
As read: {"hour": 10, "minute": 50, "second": 41}
